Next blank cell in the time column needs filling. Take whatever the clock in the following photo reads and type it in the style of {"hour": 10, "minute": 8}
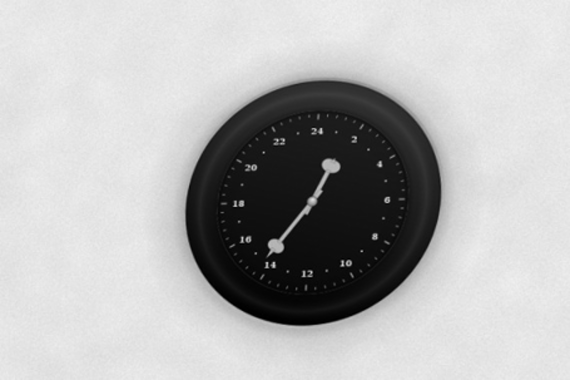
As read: {"hour": 1, "minute": 36}
